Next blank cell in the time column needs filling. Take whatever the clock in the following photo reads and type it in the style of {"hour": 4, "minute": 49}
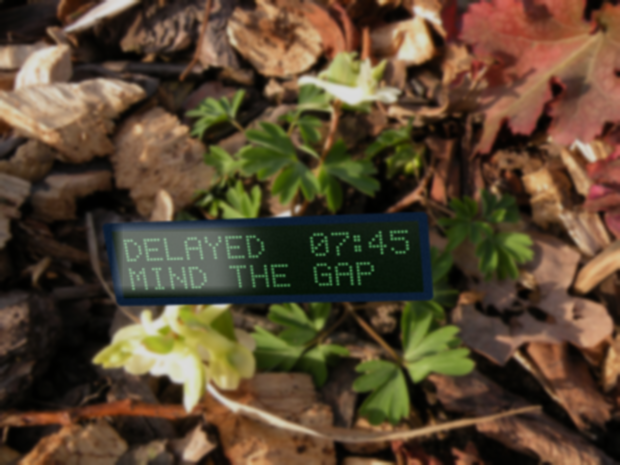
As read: {"hour": 7, "minute": 45}
